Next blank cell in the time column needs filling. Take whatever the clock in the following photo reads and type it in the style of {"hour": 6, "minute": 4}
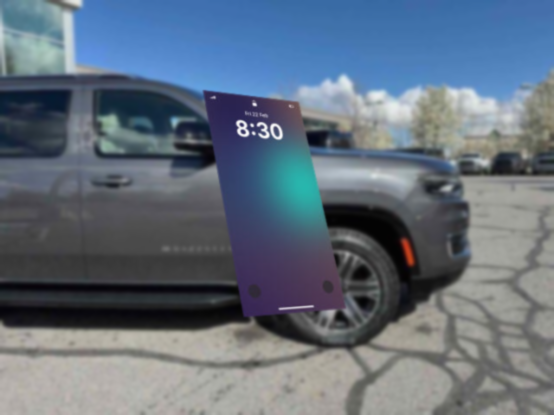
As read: {"hour": 8, "minute": 30}
